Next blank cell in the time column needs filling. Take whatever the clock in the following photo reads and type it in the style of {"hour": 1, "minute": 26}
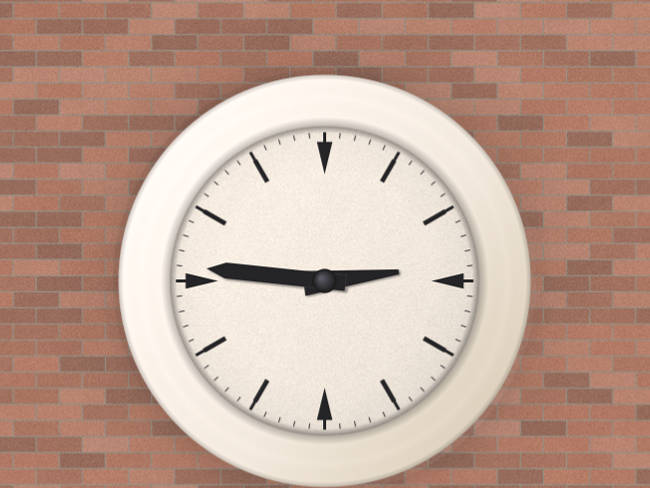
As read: {"hour": 2, "minute": 46}
